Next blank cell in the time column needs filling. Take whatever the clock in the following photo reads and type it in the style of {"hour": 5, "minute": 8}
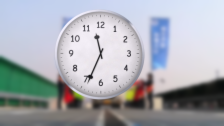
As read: {"hour": 11, "minute": 34}
